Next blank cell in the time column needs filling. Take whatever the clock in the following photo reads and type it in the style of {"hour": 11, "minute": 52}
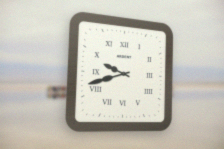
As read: {"hour": 9, "minute": 42}
